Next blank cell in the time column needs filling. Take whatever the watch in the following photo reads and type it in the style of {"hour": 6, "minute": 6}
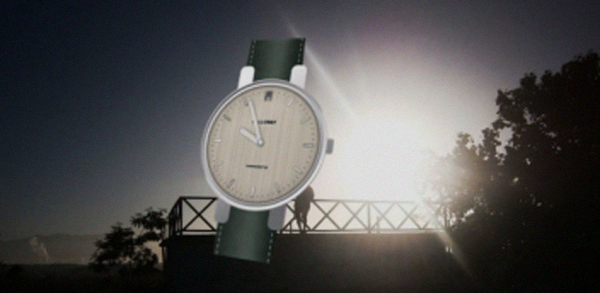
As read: {"hour": 9, "minute": 56}
